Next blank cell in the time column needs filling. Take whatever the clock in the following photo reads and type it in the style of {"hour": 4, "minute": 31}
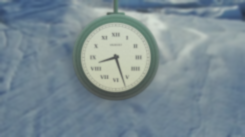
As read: {"hour": 8, "minute": 27}
